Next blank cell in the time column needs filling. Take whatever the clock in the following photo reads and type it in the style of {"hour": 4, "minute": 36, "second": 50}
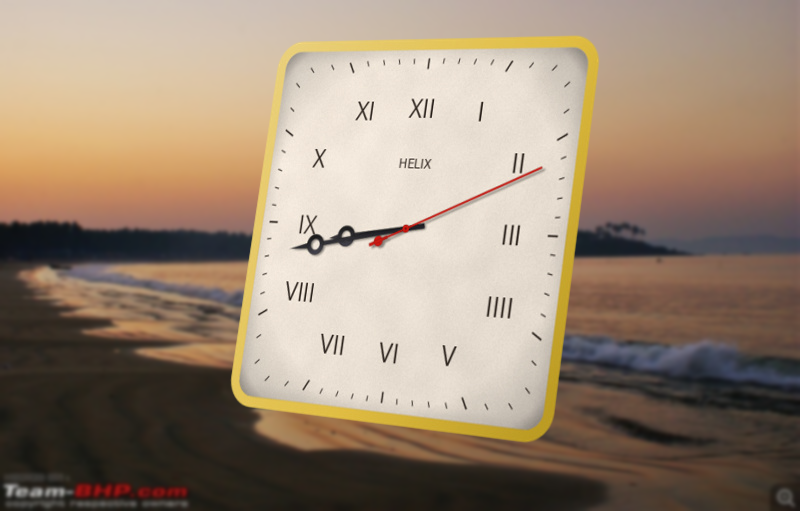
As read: {"hour": 8, "minute": 43, "second": 11}
